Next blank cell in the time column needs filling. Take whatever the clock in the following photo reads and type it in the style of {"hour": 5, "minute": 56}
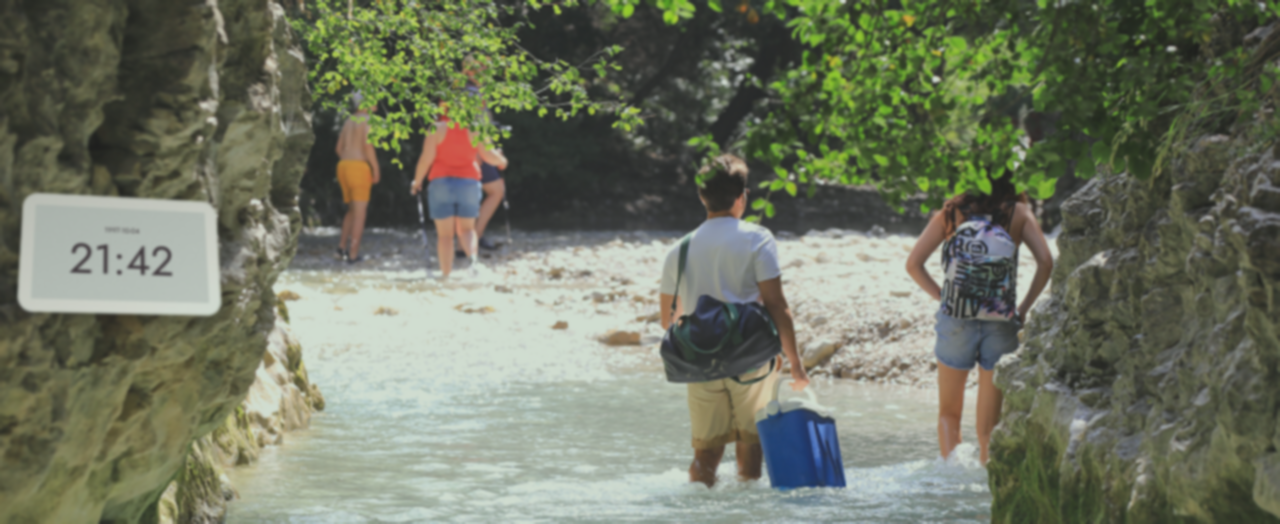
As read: {"hour": 21, "minute": 42}
